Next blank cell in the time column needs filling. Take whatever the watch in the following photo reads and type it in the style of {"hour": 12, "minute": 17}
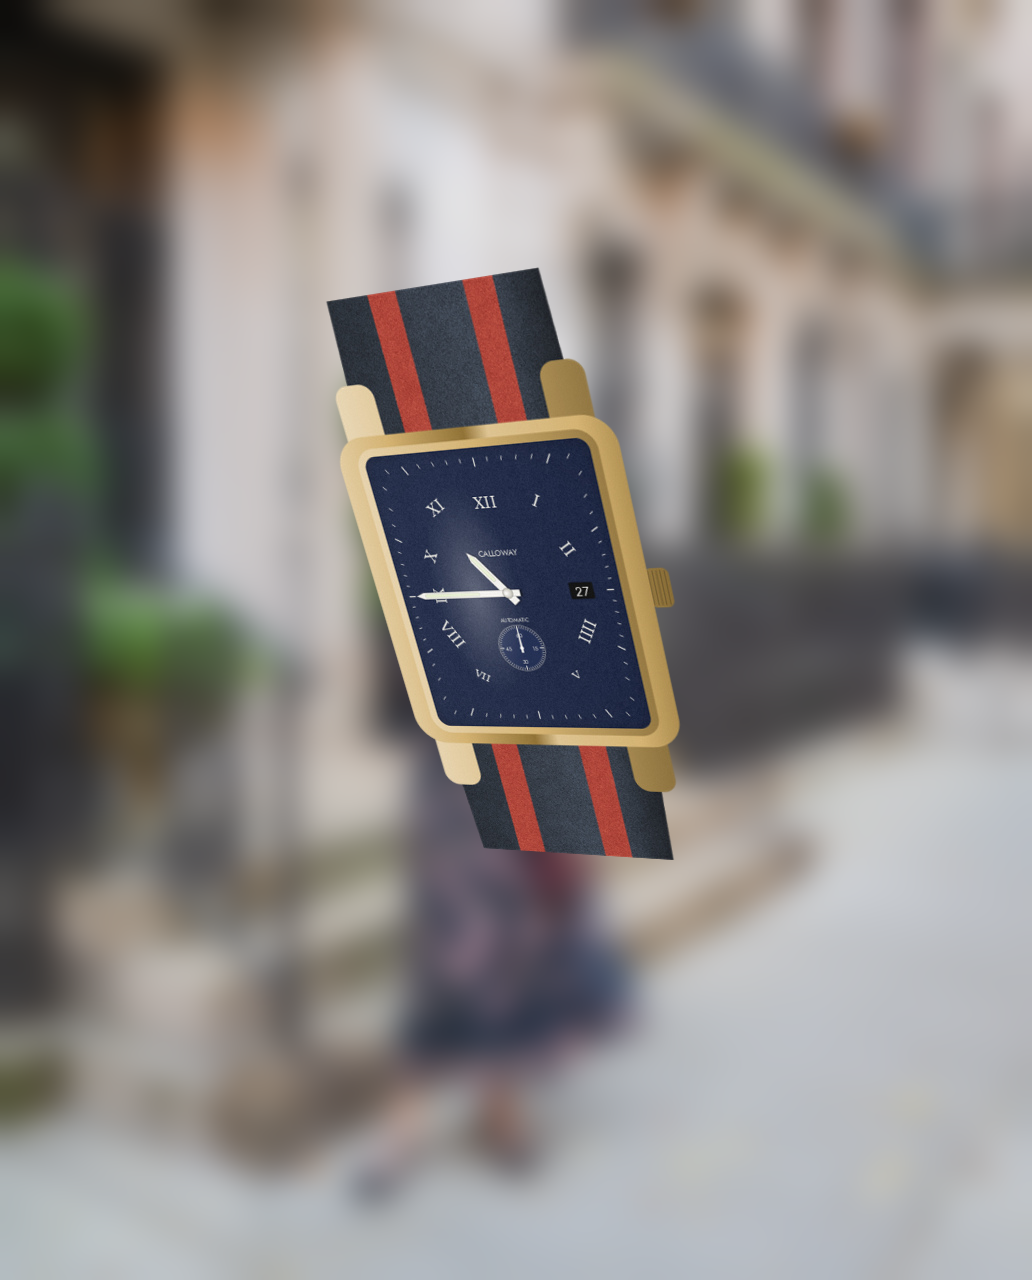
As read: {"hour": 10, "minute": 45}
